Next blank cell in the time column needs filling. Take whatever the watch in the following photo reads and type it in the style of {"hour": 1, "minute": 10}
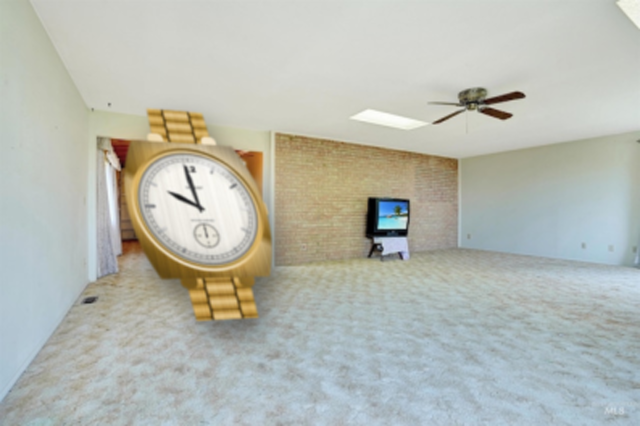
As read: {"hour": 9, "minute": 59}
